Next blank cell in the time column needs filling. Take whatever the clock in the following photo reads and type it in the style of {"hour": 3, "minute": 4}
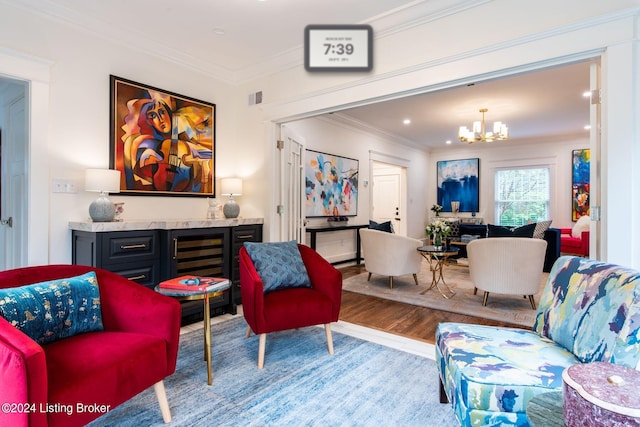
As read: {"hour": 7, "minute": 39}
